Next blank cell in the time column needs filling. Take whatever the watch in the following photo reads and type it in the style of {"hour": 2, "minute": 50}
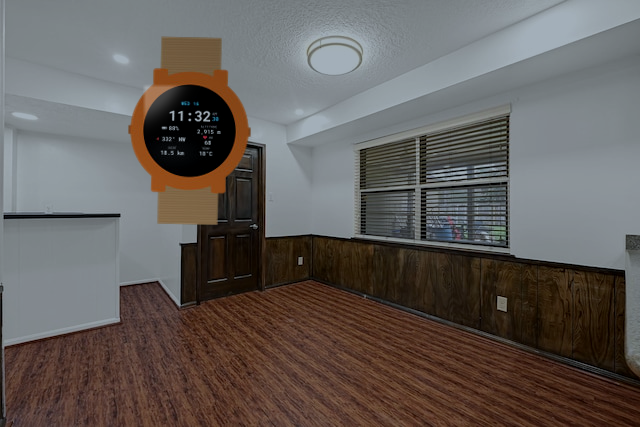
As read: {"hour": 11, "minute": 32}
